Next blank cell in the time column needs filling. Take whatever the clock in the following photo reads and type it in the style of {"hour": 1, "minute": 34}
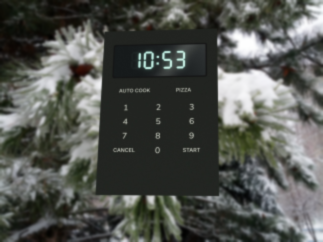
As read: {"hour": 10, "minute": 53}
